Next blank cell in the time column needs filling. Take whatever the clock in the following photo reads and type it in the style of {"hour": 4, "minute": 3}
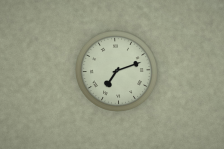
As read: {"hour": 7, "minute": 12}
